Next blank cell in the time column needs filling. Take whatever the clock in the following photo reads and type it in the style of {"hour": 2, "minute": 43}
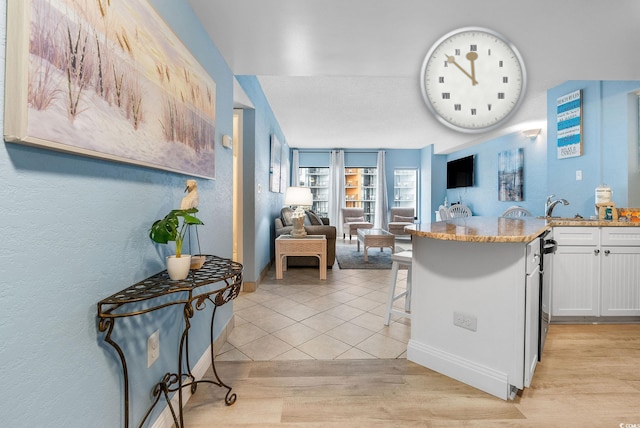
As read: {"hour": 11, "minute": 52}
